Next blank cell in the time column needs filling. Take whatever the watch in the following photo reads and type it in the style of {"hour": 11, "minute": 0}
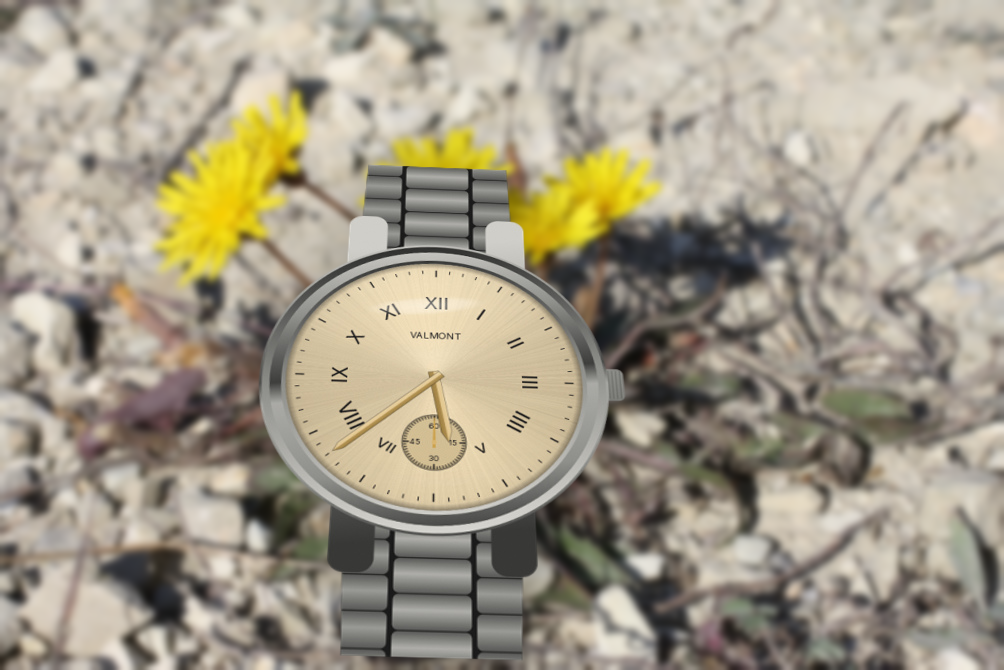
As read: {"hour": 5, "minute": 38}
